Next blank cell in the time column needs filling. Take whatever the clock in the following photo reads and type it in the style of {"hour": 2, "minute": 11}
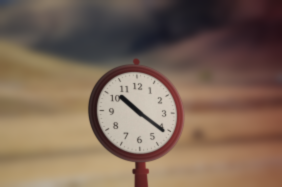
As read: {"hour": 10, "minute": 21}
